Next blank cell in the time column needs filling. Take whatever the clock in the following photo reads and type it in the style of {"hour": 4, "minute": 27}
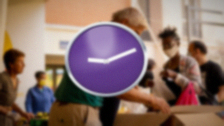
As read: {"hour": 9, "minute": 11}
